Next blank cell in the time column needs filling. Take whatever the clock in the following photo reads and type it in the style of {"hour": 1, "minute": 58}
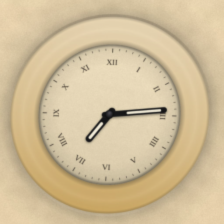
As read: {"hour": 7, "minute": 14}
